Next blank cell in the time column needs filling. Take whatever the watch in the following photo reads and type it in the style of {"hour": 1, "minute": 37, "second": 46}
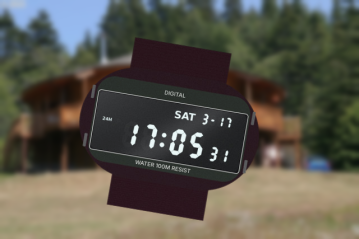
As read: {"hour": 17, "minute": 5, "second": 31}
